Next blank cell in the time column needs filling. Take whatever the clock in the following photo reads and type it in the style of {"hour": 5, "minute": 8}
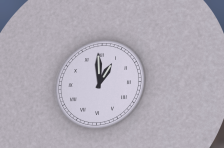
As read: {"hour": 12, "minute": 59}
